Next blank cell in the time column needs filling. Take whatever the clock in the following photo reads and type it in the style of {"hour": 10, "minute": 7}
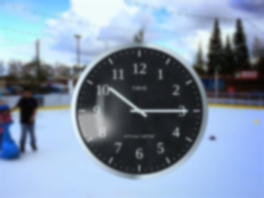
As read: {"hour": 10, "minute": 15}
